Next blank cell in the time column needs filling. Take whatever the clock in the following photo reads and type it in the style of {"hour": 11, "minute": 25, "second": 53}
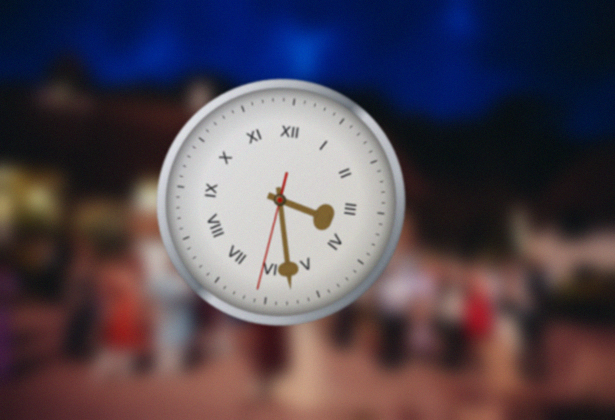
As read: {"hour": 3, "minute": 27, "second": 31}
